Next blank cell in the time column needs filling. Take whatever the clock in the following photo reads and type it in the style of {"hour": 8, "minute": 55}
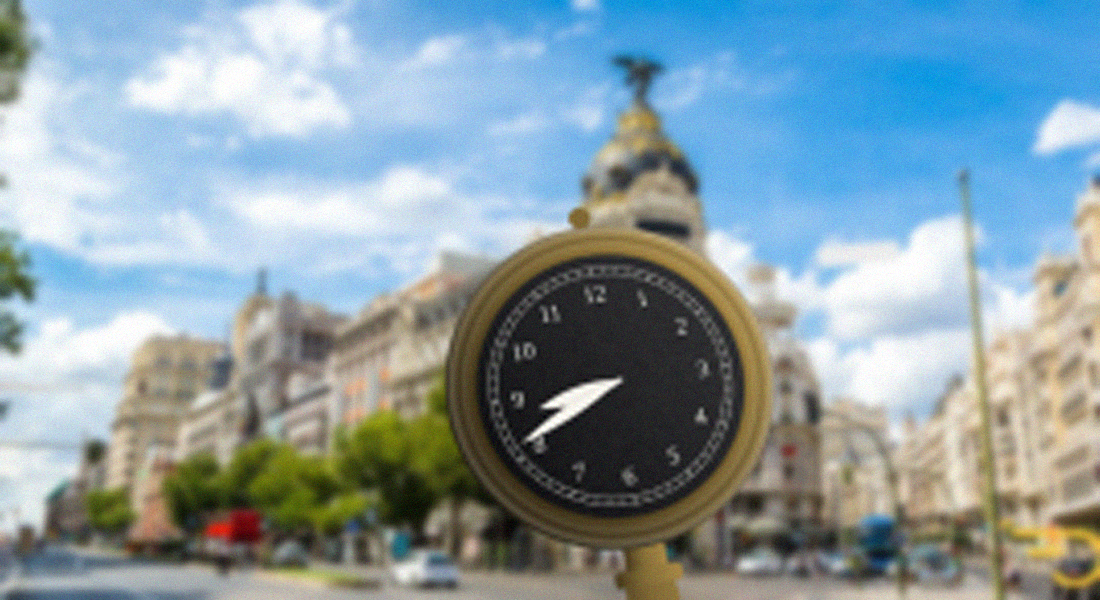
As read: {"hour": 8, "minute": 41}
